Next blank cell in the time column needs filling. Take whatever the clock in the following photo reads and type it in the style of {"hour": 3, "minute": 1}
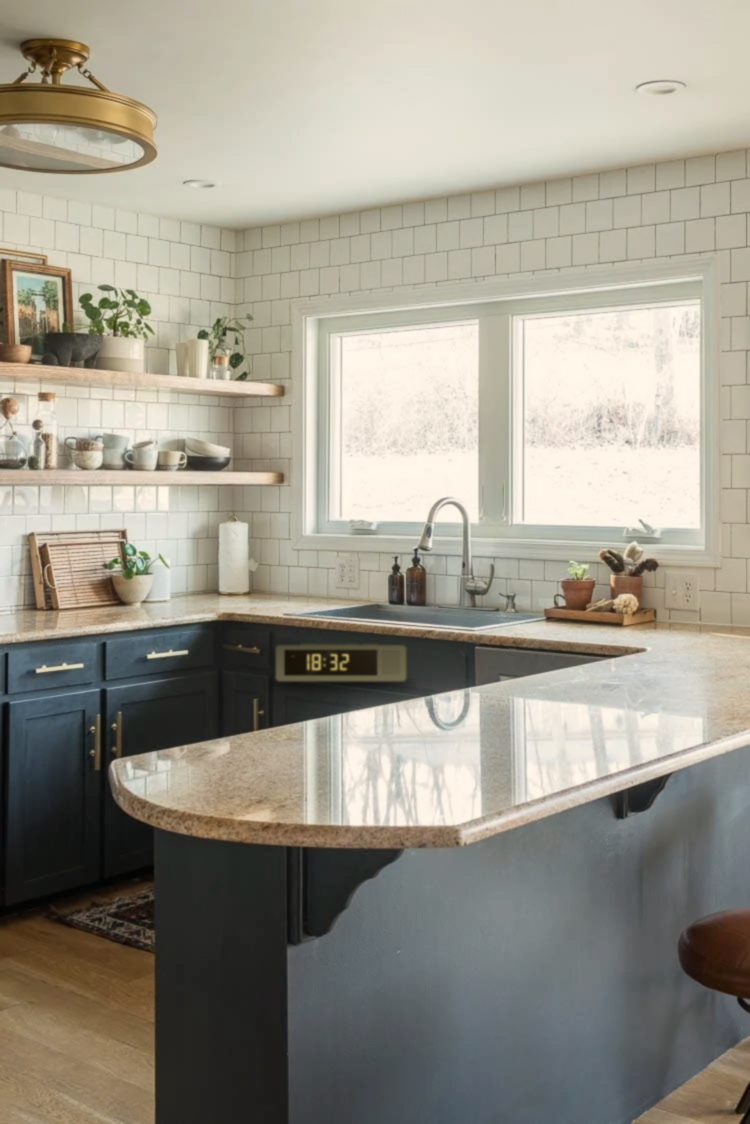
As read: {"hour": 18, "minute": 32}
